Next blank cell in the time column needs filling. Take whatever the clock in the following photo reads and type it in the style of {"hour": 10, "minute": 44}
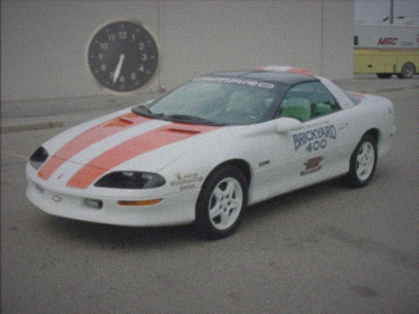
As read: {"hour": 6, "minute": 33}
